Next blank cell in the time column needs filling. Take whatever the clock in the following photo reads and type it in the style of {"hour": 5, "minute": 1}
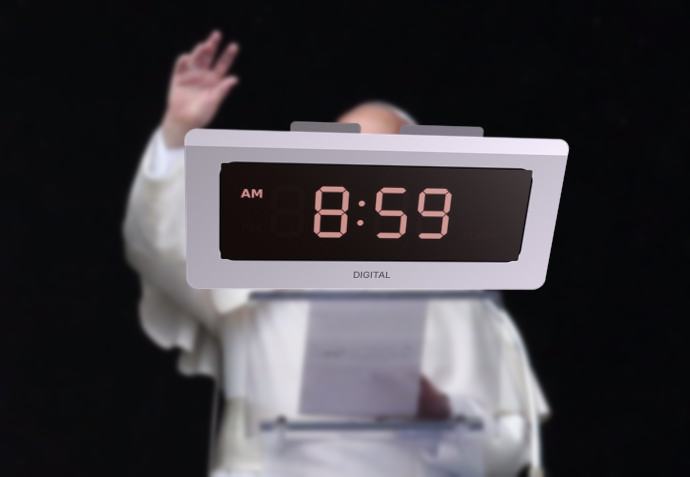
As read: {"hour": 8, "minute": 59}
